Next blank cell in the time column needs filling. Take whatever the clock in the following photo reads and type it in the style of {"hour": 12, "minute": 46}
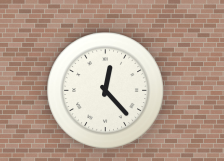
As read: {"hour": 12, "minute": 23}
